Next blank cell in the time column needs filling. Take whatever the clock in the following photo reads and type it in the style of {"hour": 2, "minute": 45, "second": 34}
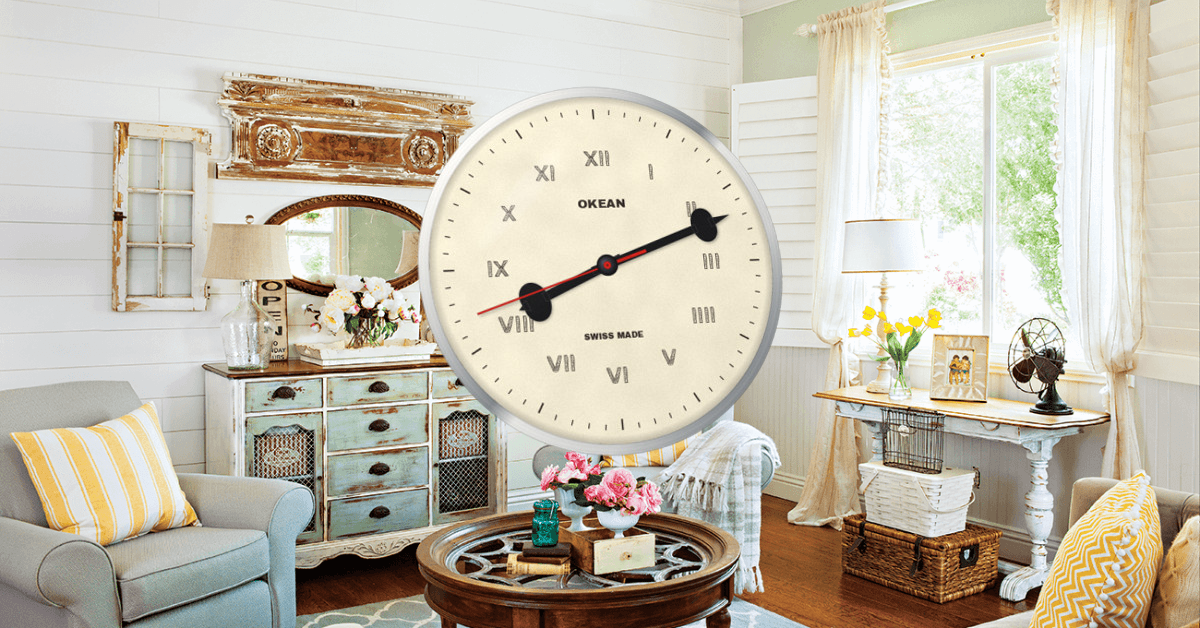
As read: {"hour": 8, "minute": 11, "second": 42}
